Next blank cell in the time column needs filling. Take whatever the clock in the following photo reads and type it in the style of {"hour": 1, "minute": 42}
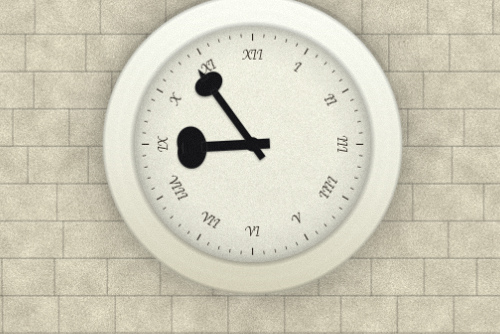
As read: {"hour": 8, "minute": 54}
